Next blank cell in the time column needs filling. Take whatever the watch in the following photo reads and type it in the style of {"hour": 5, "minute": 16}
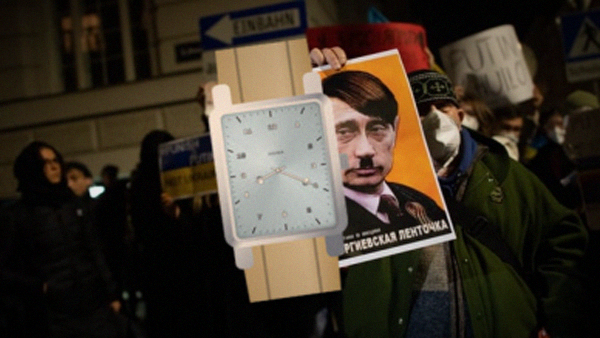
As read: {"hour": 8, "minute": 20}
